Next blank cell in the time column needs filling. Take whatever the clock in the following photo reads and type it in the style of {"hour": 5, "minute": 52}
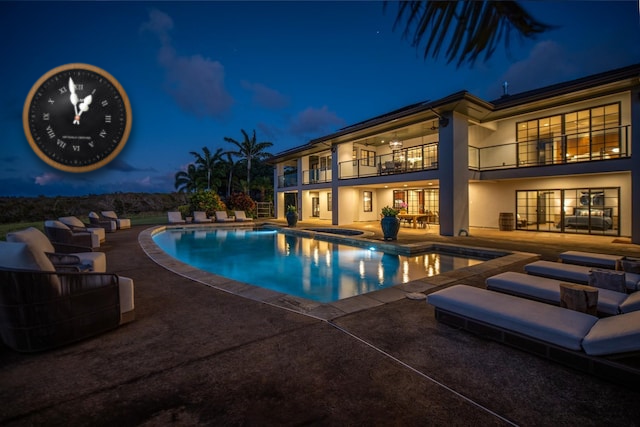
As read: {"hour": 12, "minute": 58}
